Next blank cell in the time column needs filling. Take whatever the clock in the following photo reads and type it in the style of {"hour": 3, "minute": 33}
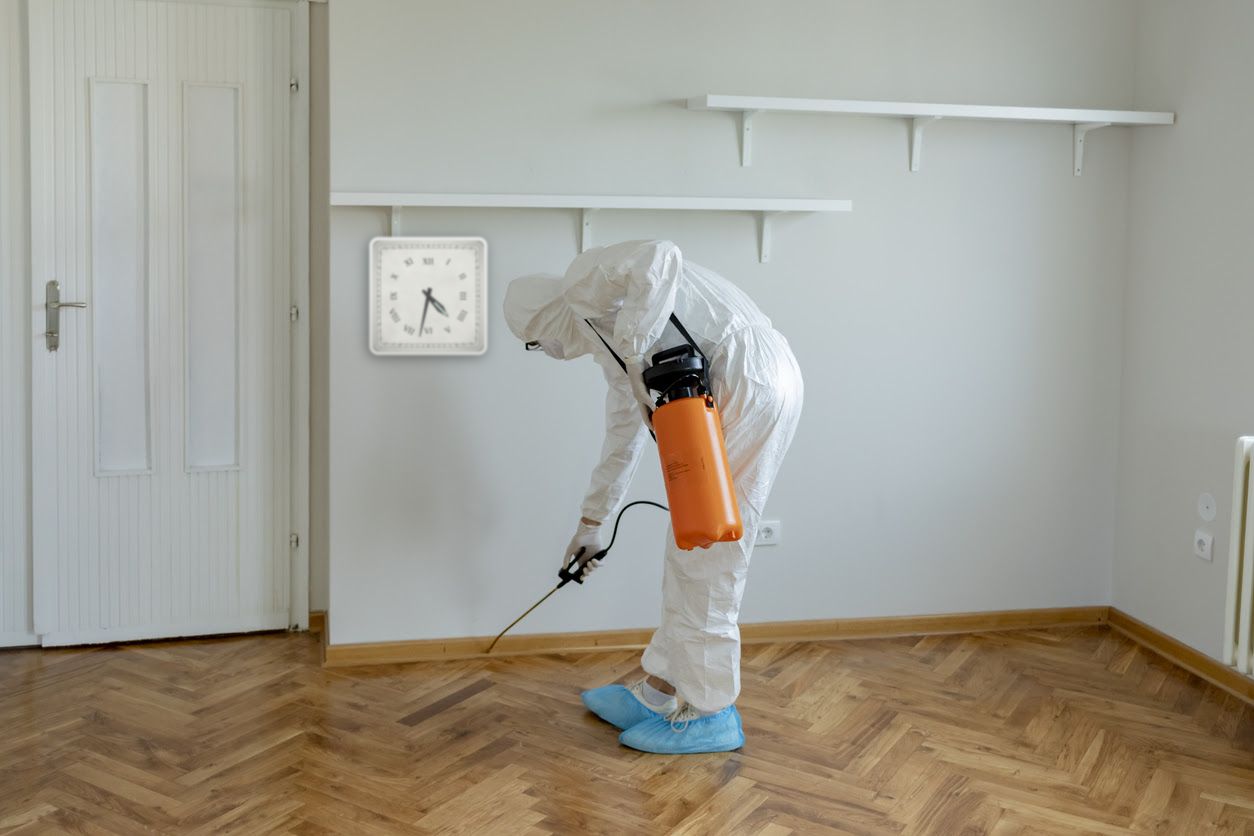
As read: {"hour": 4, "minute": 32}
